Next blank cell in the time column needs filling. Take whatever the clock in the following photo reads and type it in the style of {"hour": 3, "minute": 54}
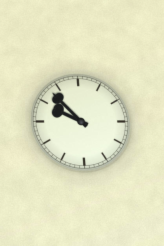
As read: {"hour": 9, "minute": 53}
